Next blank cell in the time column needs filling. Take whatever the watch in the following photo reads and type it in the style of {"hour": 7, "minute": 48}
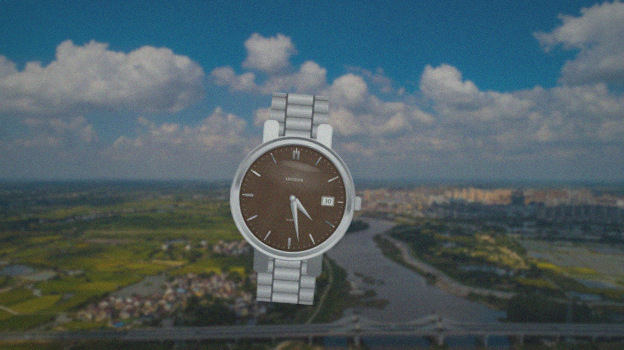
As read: {"hour": 4, "minute": 28}
